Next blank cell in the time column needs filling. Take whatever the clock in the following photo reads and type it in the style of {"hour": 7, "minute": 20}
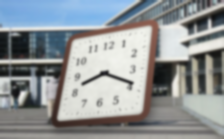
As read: {"hour": 8, "minute": 19}
